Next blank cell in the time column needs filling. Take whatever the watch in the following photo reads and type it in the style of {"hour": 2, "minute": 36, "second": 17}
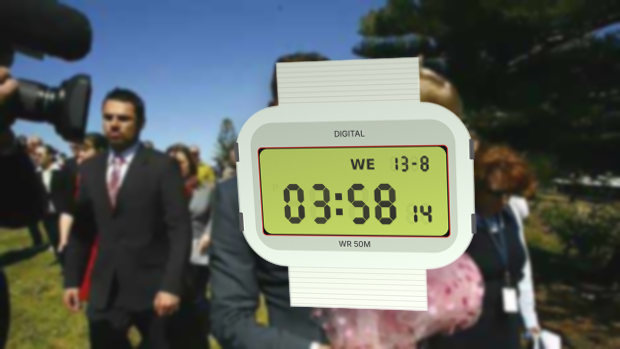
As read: {"hour": 3, "minute": 58, "second": 14}
